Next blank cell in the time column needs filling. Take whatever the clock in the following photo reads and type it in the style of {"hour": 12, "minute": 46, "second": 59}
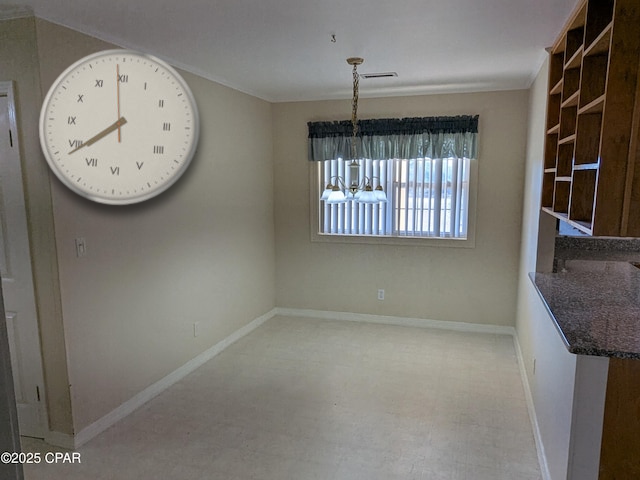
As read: {"hour": 7, "minute": 38, "second": 59}
